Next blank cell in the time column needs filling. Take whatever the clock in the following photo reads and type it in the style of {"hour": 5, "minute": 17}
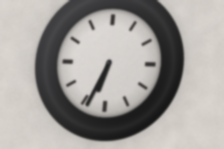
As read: {"hour": 6, "minute": 34}
